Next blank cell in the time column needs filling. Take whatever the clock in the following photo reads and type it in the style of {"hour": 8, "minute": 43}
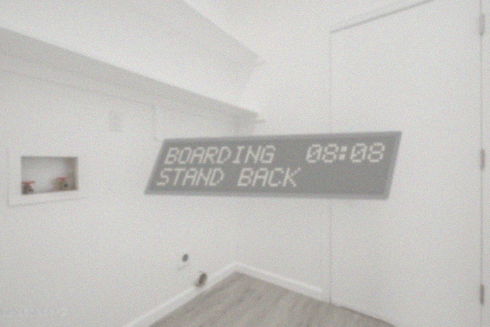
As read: {"hour": 8, "minute": 8}
